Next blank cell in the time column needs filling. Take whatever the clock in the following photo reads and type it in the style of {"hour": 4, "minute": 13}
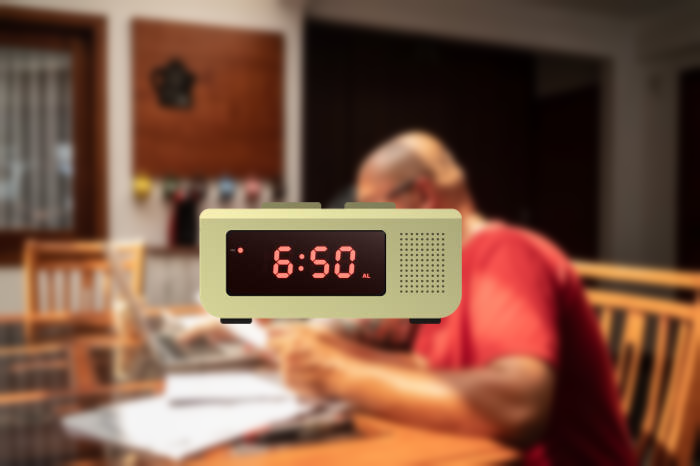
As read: {"hour": 6, "minute": 50}
